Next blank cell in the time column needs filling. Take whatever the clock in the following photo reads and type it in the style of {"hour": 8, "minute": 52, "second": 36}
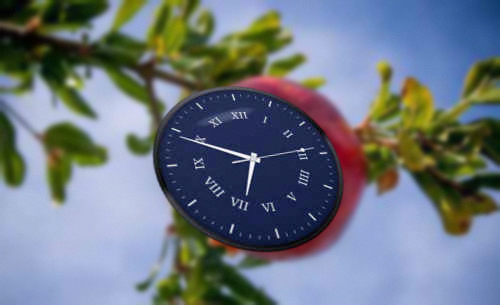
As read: {"hour": 6, "minute": 49, "second": 14}
